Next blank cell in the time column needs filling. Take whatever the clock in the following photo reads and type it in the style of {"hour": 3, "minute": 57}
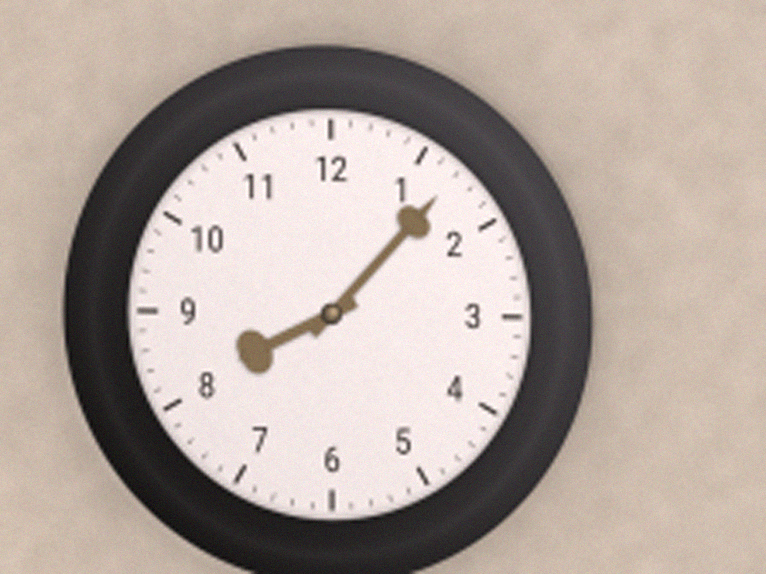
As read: {"hour": 8, "minute": 7}
